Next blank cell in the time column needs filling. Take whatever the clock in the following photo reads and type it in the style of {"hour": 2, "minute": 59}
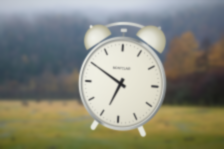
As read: {"hour": 6, "minute": 50}
